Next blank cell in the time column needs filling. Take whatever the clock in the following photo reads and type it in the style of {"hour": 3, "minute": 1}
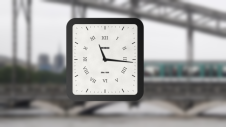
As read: {"hour": 11, "minute": 16}
